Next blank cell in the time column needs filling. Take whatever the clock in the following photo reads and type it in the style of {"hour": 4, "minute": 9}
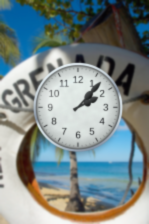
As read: {"hour": 2, "minute": 7}
